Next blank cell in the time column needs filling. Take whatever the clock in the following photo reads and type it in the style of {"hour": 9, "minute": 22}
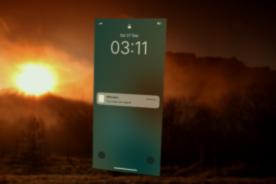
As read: {"hour": 3, "minute": 11}
